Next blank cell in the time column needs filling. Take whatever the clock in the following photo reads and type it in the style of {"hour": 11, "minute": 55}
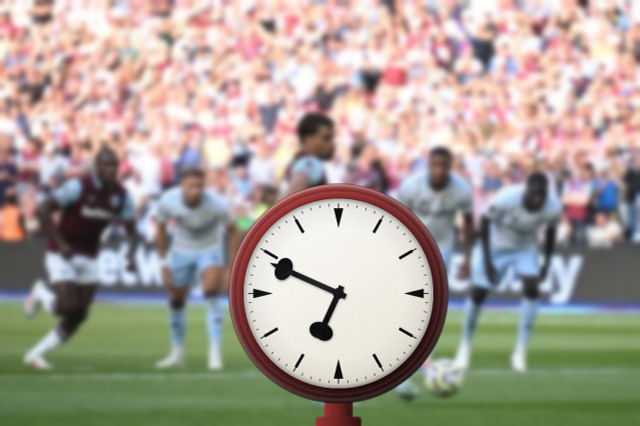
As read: {"hour": 6, "minute": 49}
